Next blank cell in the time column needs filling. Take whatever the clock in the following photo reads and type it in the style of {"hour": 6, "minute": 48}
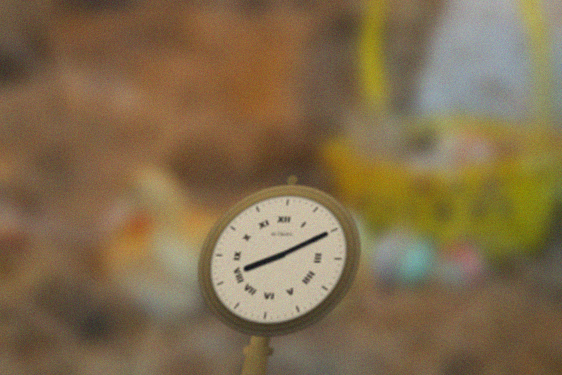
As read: {"hour": 8, "minute": 10}
